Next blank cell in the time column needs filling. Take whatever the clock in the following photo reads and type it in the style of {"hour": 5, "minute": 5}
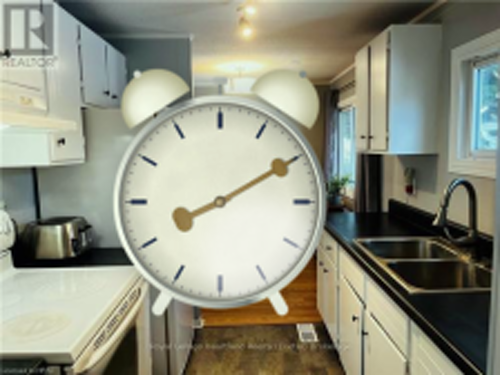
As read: {"hour": 8, "minute": 10}
